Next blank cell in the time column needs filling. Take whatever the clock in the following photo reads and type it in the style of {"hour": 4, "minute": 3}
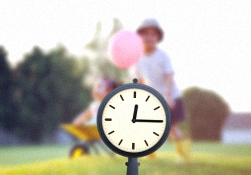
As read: {"hour": 12, "minute": 15}
